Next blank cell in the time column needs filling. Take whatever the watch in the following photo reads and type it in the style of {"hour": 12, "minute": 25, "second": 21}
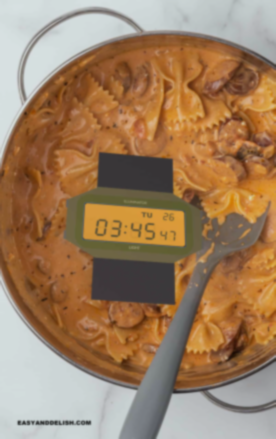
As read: {"hour": 3, "minute": 45, "second": 47}
